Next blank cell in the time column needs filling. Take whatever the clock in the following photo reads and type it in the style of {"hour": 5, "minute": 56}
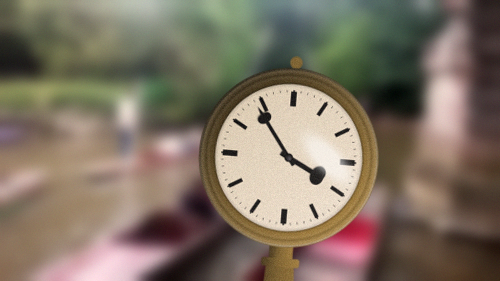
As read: {"hour": 3, "minute": 54}
